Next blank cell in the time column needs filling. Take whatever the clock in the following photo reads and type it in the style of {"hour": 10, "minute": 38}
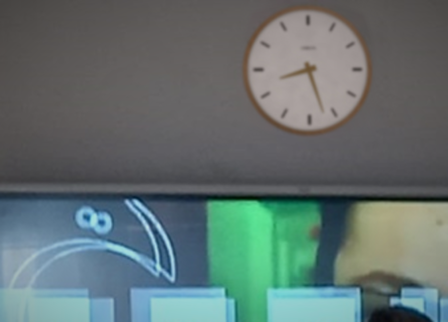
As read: {"hour": 8, "minute": 27}
